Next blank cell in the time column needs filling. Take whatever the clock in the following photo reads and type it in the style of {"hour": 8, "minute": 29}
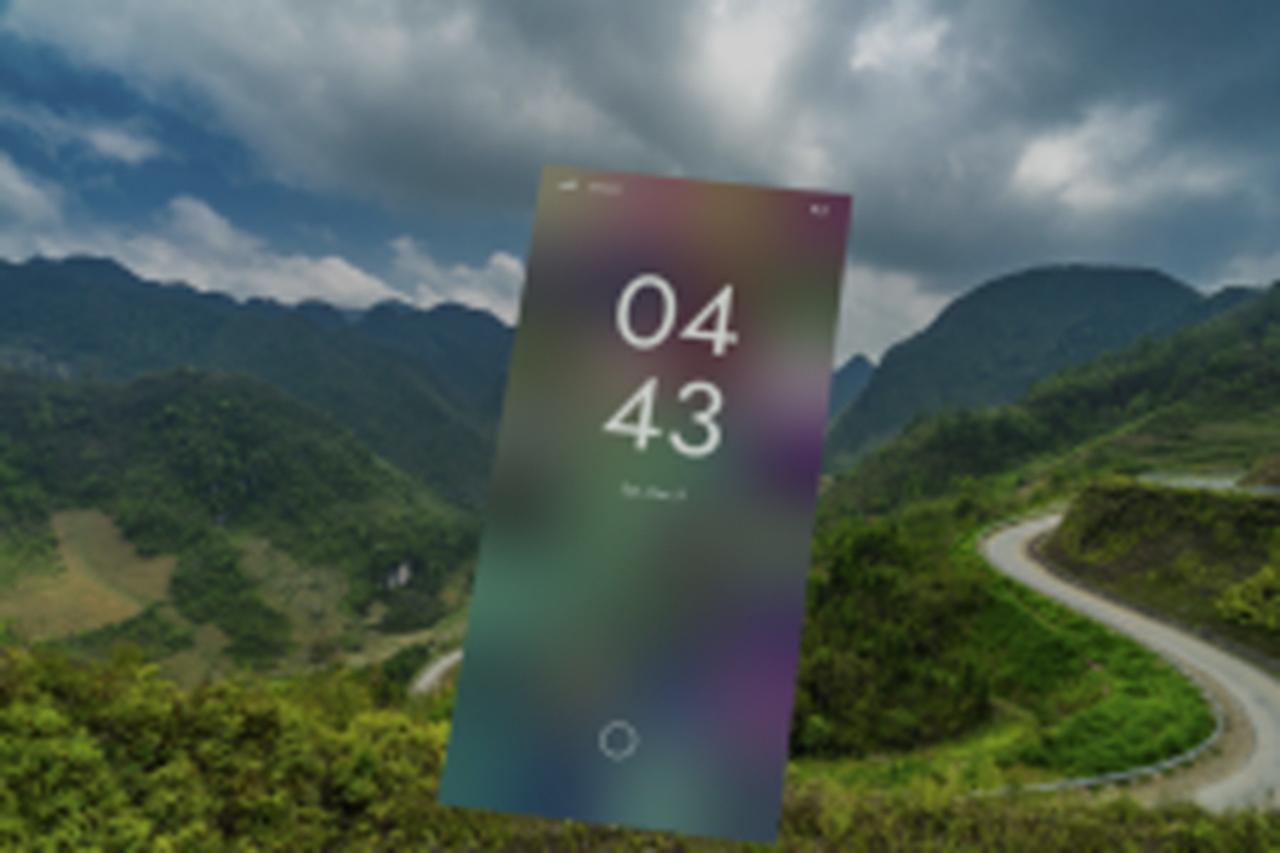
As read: {"hour": 4, "minute": 43}
